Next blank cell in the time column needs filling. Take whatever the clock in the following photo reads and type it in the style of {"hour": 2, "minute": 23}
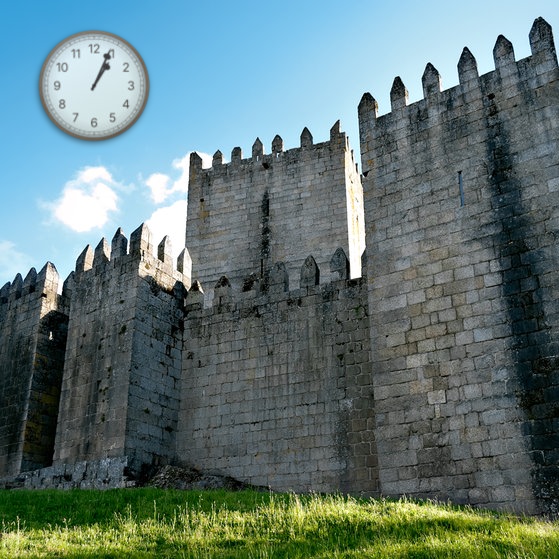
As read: {"hour": 1, "minute": 4}
